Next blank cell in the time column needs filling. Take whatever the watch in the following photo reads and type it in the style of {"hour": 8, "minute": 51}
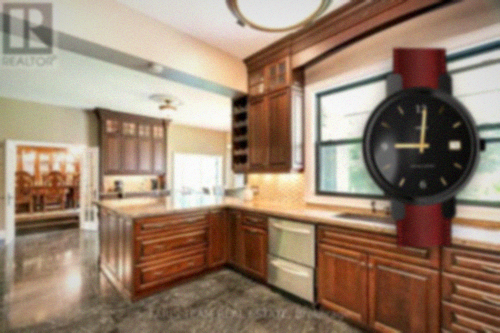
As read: {"hour": 9, "minute": 1}
